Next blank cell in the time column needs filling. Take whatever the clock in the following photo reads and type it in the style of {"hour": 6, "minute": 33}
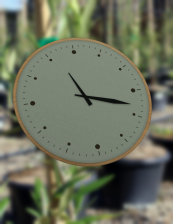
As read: {"hour": 11, "minute": 18}
